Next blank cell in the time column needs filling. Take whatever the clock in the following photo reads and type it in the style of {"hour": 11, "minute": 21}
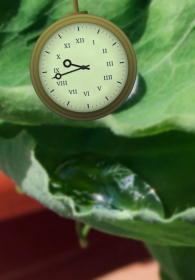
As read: {"hour": 9, "minute": 43}
